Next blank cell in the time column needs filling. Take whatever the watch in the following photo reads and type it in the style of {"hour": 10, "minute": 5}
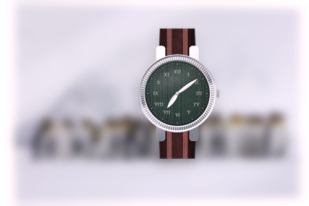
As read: {"hour": 7, "minute": 9}
